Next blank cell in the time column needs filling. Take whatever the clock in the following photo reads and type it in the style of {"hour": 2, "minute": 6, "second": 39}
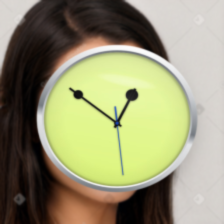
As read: {"hour": 12, "minute": 51, "second": 29}
